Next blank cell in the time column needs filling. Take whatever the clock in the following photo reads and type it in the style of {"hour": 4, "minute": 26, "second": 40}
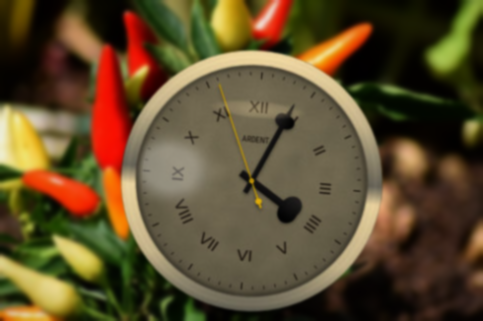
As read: {"hour": 4, "minute": 3, "second": 56}
